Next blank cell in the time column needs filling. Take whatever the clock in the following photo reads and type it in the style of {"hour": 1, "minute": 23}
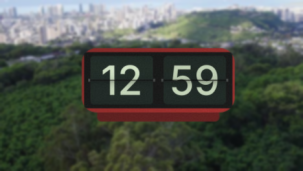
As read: {"hour": 12, "minute": 59}
